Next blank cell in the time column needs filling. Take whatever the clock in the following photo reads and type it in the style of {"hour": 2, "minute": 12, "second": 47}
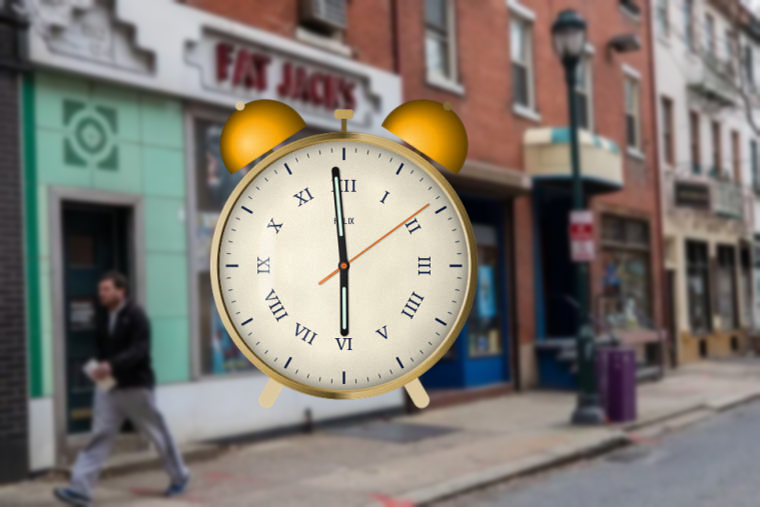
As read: {"hour": 5, "minute": 59, "second": 9}
